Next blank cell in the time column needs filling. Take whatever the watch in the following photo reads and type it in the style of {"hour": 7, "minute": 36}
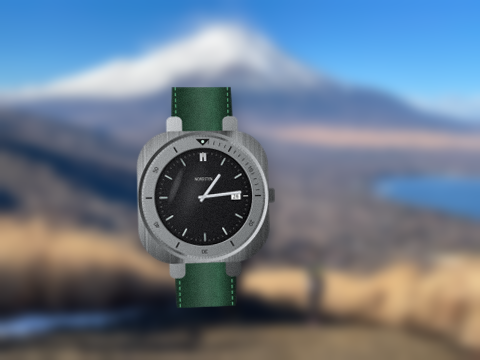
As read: {"hour": 1, "minute": 14}
